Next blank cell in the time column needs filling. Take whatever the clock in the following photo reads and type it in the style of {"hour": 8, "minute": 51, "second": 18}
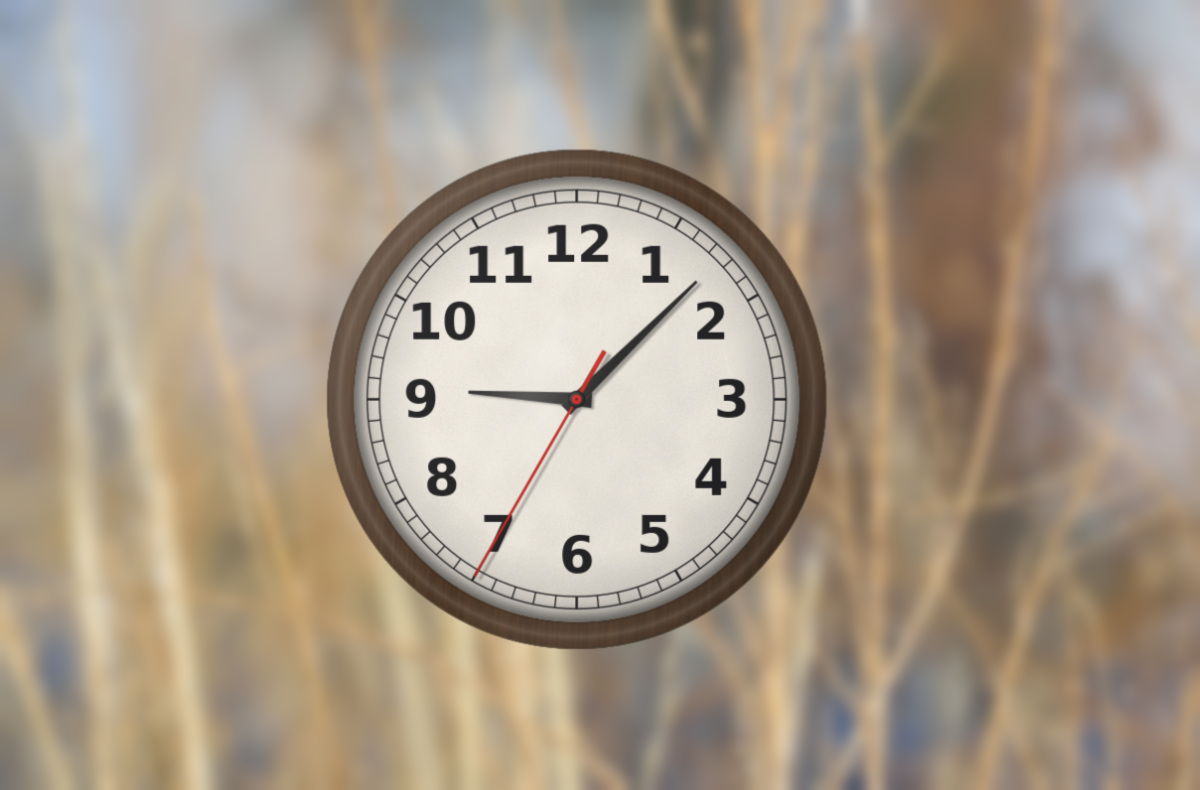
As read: {"hour": 9, "minute": 7, "second": 35}
